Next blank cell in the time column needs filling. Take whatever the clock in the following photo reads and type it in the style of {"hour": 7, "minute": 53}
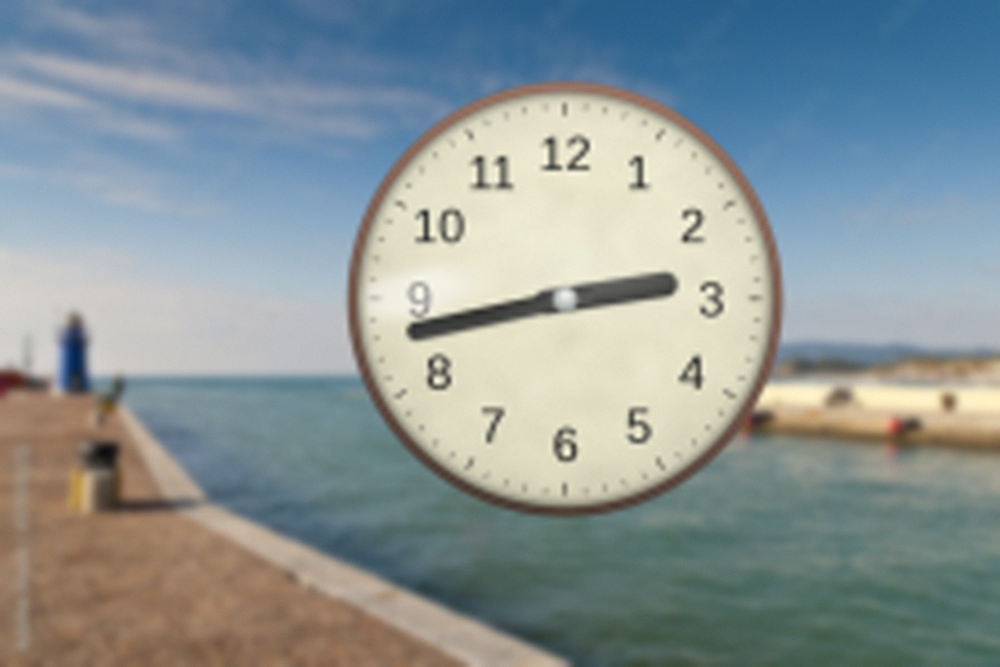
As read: {"hour": 2, "minute": 43}
